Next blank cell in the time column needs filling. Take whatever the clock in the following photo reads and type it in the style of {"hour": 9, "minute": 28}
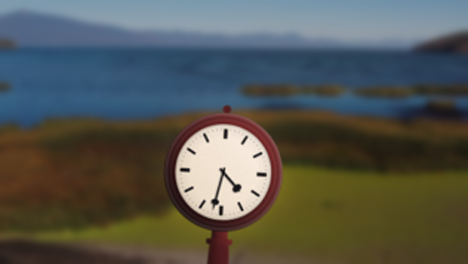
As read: {"hour": 4, "minute": 32}
